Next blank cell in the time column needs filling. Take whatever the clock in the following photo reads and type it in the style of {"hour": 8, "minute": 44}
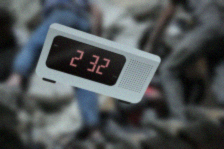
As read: {"hour": 2, "minute": 32}
